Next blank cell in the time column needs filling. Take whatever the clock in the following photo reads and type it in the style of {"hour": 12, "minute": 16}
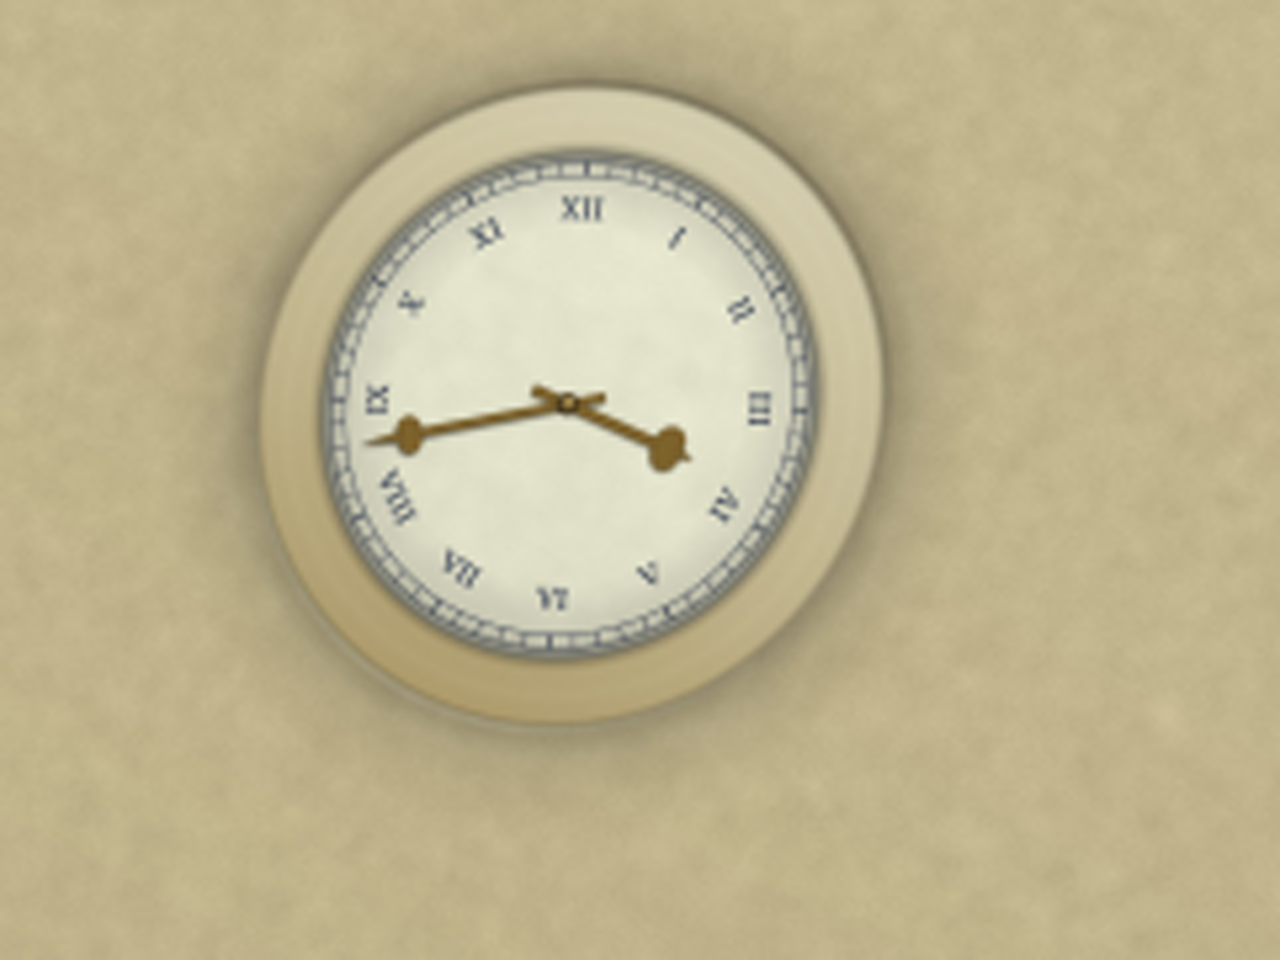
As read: {"hour": 3, "minute": 43}
